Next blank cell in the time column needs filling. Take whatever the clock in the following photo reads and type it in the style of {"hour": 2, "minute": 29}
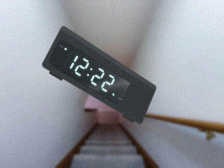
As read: {"hour": 12, "minute": 22}
